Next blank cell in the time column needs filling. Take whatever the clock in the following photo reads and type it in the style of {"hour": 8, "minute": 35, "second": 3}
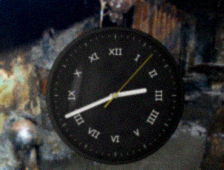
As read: {"hour": 2, "minute": 41, "second": 7}
